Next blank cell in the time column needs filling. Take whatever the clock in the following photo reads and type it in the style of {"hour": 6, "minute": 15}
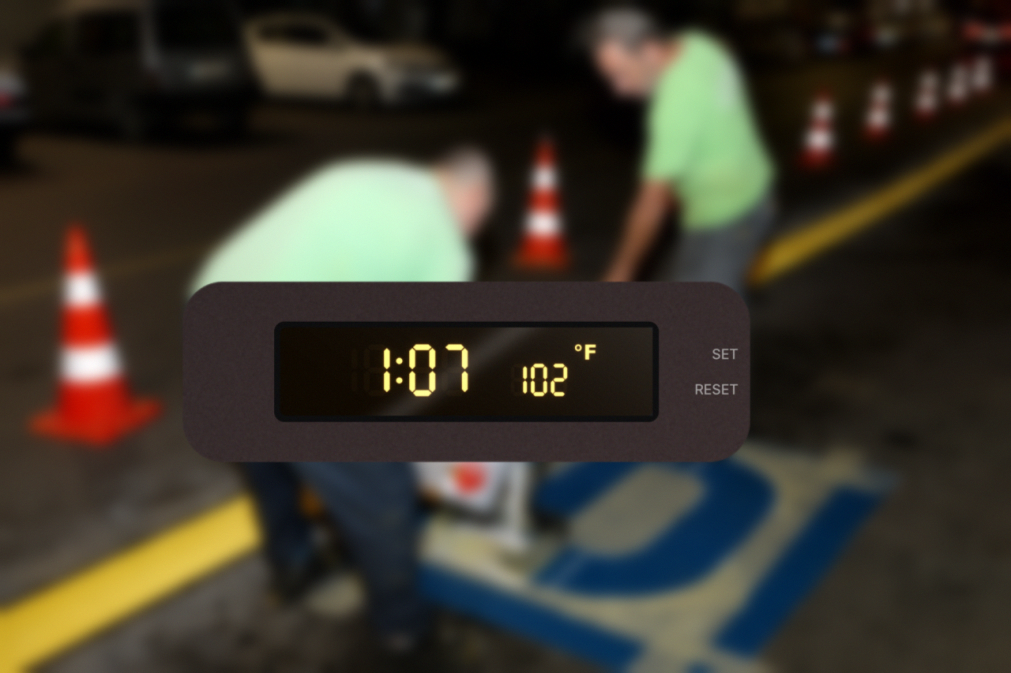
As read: {"hour": 1, "minute": 7}
